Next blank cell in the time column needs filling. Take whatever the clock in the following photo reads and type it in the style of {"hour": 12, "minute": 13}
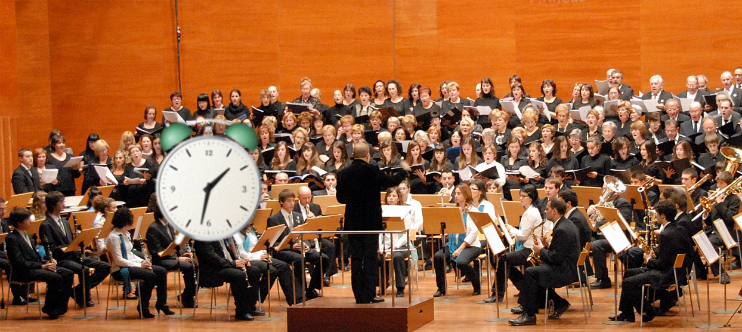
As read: {"hour": 1, "minute": 32}
